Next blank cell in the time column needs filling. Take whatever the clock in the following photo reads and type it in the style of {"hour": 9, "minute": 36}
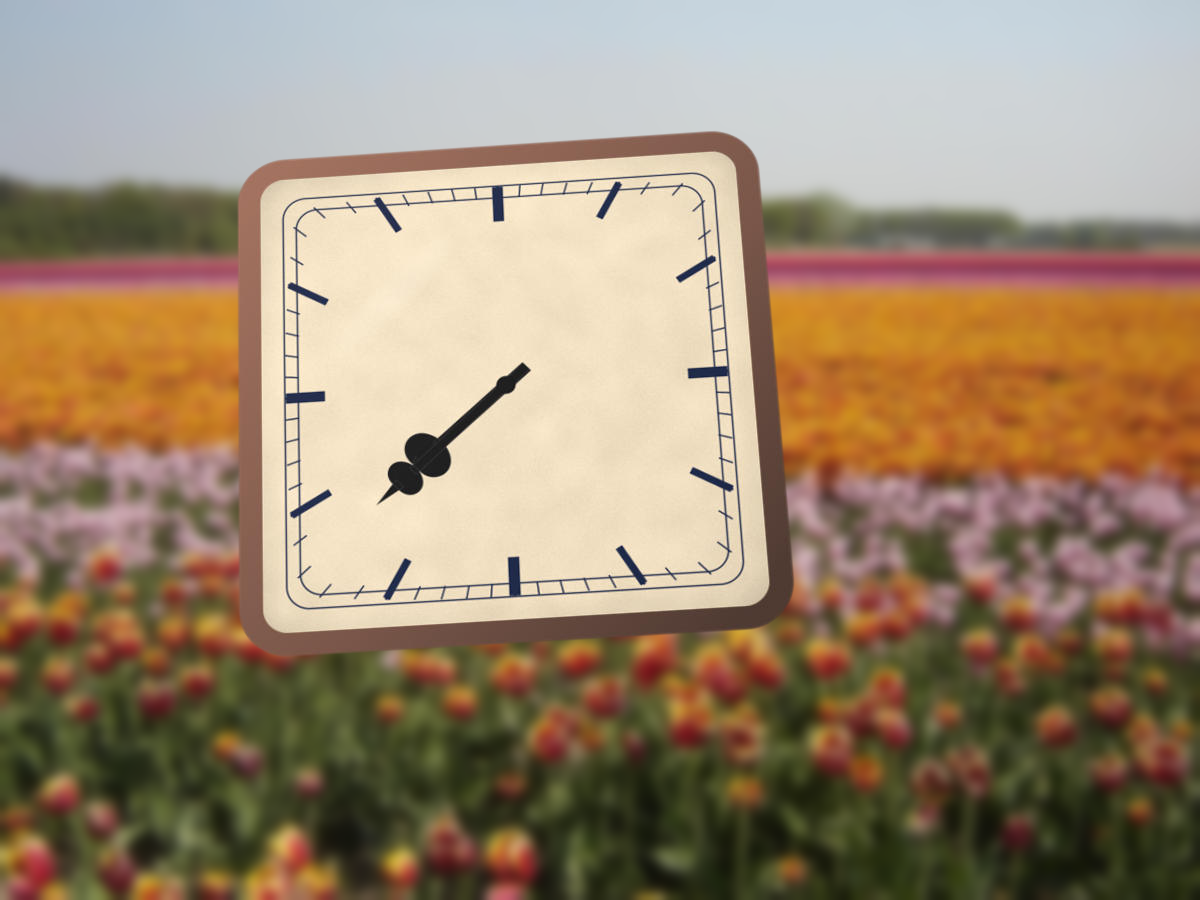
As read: {"hour": 7, "minute": 38}
